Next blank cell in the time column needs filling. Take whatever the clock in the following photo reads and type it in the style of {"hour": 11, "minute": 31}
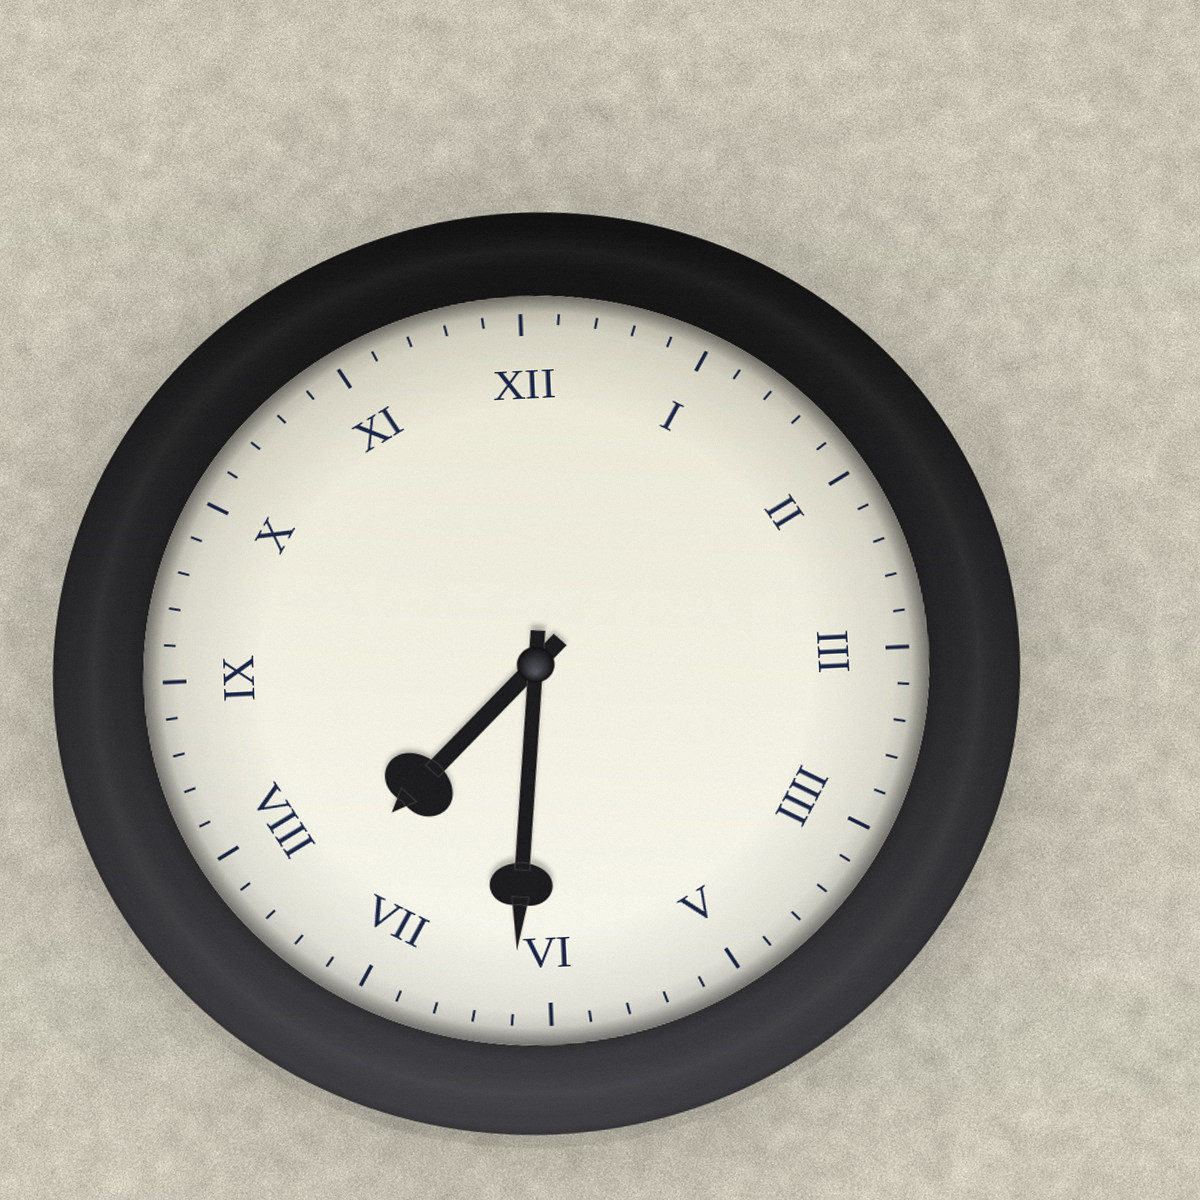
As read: {"hour": 7, "minute": 31}
